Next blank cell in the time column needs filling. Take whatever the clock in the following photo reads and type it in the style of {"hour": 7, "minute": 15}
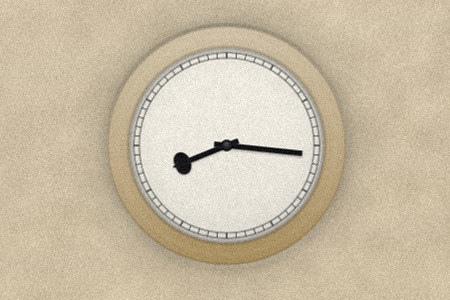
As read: {"hour": 8, "minute": 16}
